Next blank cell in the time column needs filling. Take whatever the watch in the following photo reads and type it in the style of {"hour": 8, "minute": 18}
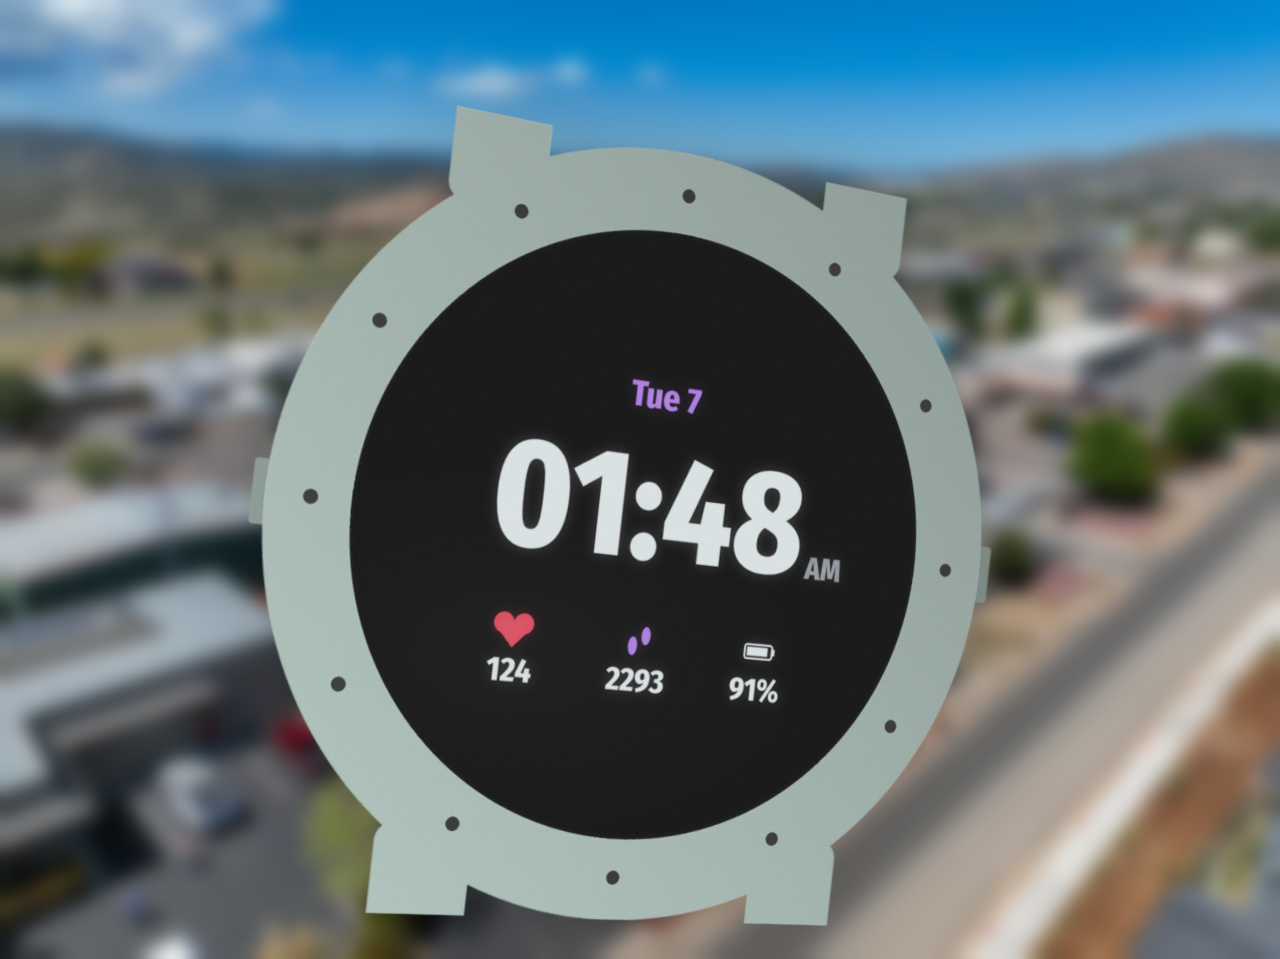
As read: {"hour": 1, "minute": 48}
